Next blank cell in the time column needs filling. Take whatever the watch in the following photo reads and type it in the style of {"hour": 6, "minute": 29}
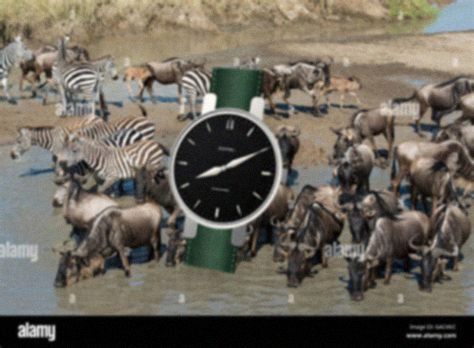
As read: {"hour": 8, "minute": 10}
